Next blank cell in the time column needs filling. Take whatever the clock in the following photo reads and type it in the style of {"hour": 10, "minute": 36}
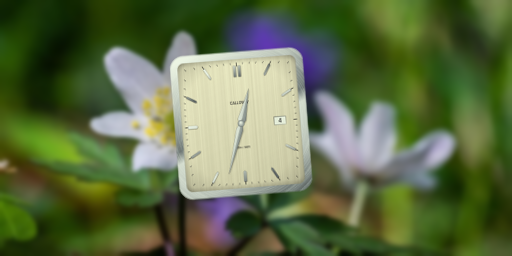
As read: {"hour": 12, "minute": 33}
